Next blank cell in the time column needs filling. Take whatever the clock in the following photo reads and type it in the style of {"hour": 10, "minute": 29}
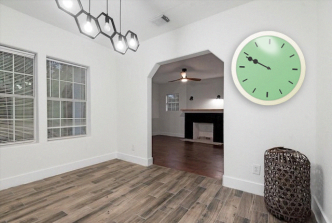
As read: {"hour": 9, "minute": 49}
